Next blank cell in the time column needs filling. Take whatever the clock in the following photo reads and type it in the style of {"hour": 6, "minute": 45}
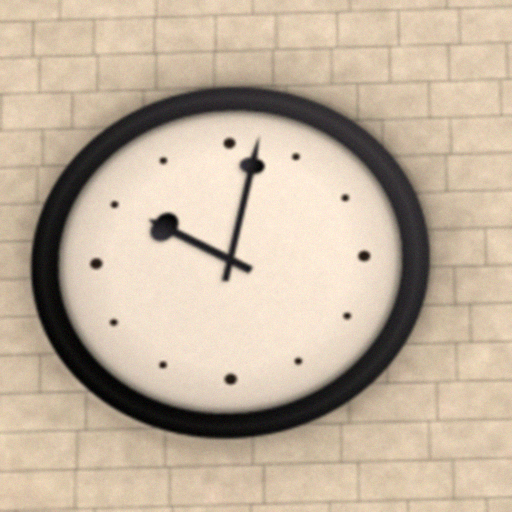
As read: {"hour": 10, "minute": 2}
